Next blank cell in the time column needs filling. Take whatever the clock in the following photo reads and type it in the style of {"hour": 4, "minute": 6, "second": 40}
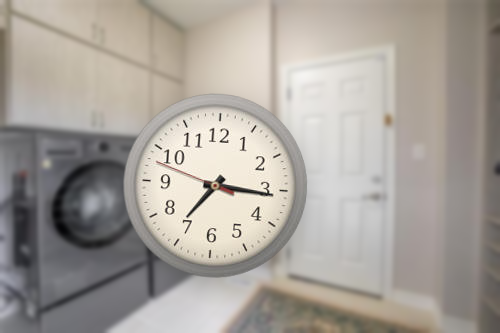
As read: {"hour": 7, "minute": 15, "second": 48}
